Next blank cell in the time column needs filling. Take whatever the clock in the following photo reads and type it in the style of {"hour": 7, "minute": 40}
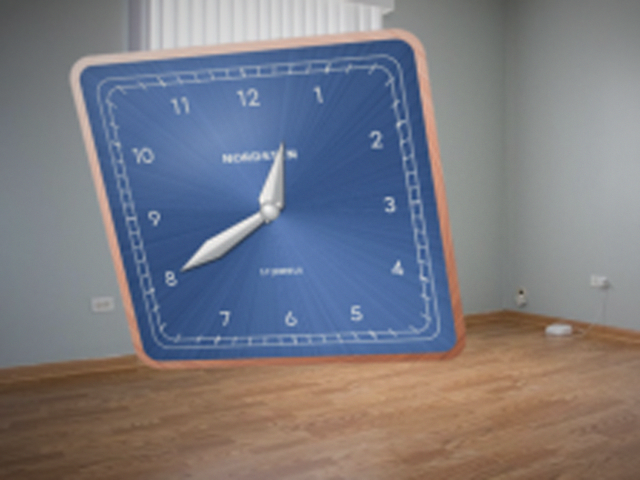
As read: {"hour": 12, "minute": 40}
